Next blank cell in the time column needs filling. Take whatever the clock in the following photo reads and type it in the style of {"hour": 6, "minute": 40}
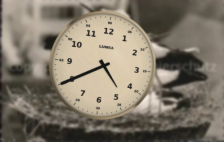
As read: {"hour": 4, "minute": 40}
